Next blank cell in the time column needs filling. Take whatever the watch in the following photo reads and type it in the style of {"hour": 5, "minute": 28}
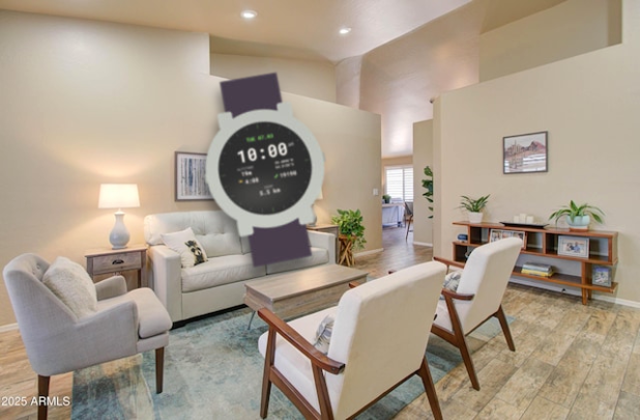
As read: {"hour": 10, "minute": 0}
